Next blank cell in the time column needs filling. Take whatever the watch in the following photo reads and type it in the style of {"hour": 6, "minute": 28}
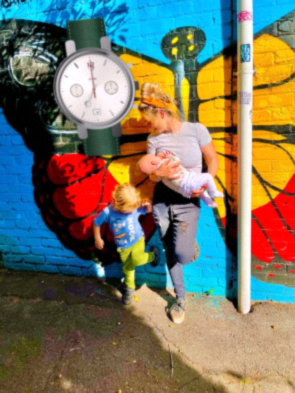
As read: {"hour": 7, "minute": 0}
